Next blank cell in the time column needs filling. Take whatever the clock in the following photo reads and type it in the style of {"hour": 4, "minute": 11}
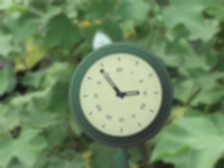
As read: {"hour": 2, "minute": 54}
